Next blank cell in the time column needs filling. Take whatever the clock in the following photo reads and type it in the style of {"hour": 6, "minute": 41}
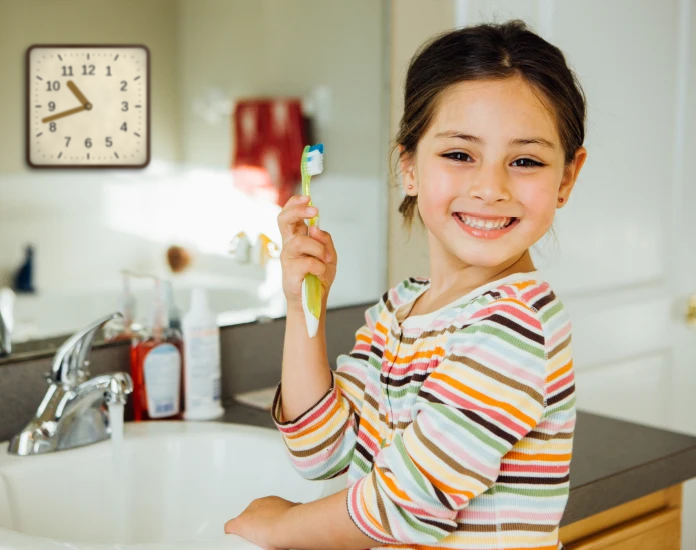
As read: {"hour": 10, "minute": 42}
